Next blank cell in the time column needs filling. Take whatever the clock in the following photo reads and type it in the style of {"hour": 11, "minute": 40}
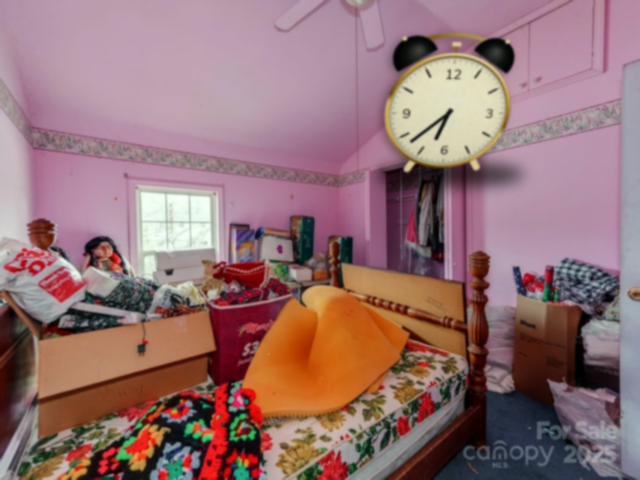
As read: {"hour": 6, "minute": 38}
